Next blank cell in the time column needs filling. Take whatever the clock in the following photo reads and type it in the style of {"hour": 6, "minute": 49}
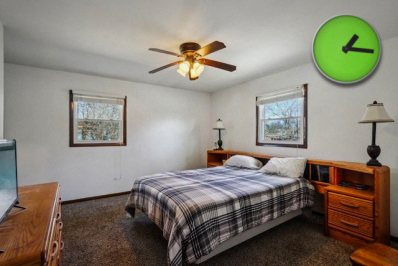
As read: {"hour": 1, "minute": 16}
